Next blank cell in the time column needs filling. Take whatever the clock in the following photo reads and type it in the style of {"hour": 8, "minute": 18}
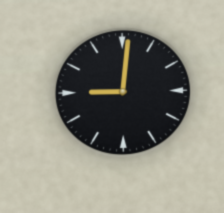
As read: {"hour": 9, "minute": 1}
